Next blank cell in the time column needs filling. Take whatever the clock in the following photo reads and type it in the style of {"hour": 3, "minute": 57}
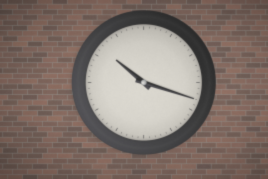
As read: {"hour": 10, "minute": 18}
